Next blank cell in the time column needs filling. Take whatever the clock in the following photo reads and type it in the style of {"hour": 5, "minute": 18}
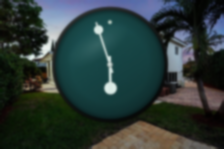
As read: {"hour": 5, "minute": 57}
